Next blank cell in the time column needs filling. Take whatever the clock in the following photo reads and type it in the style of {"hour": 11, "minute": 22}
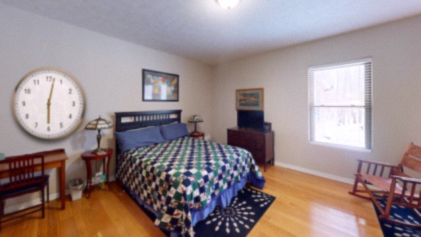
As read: {"hour": 6, "minute": 2}
